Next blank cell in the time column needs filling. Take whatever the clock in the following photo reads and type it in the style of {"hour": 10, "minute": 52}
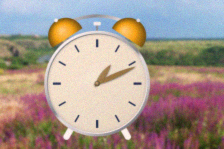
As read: {"hour": 1, "minute": 11}
